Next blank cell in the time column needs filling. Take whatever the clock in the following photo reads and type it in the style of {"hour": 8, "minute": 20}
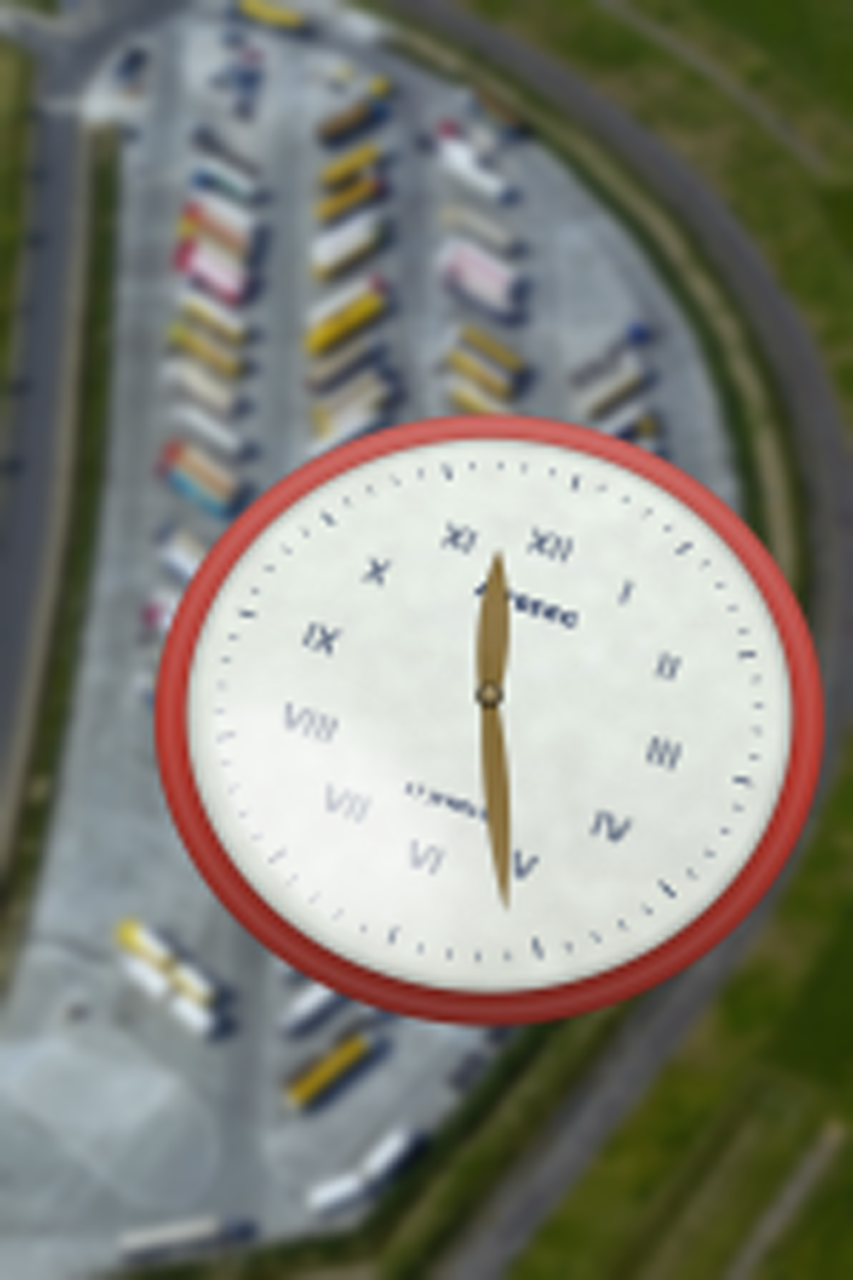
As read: {"hour": 11, "minute": 26}
